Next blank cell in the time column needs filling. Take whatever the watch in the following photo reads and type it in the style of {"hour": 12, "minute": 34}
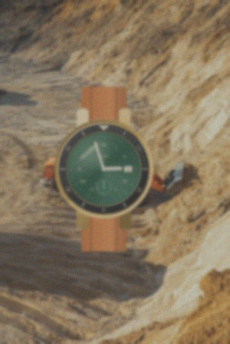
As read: {"hour": 2, "minute": 57}
